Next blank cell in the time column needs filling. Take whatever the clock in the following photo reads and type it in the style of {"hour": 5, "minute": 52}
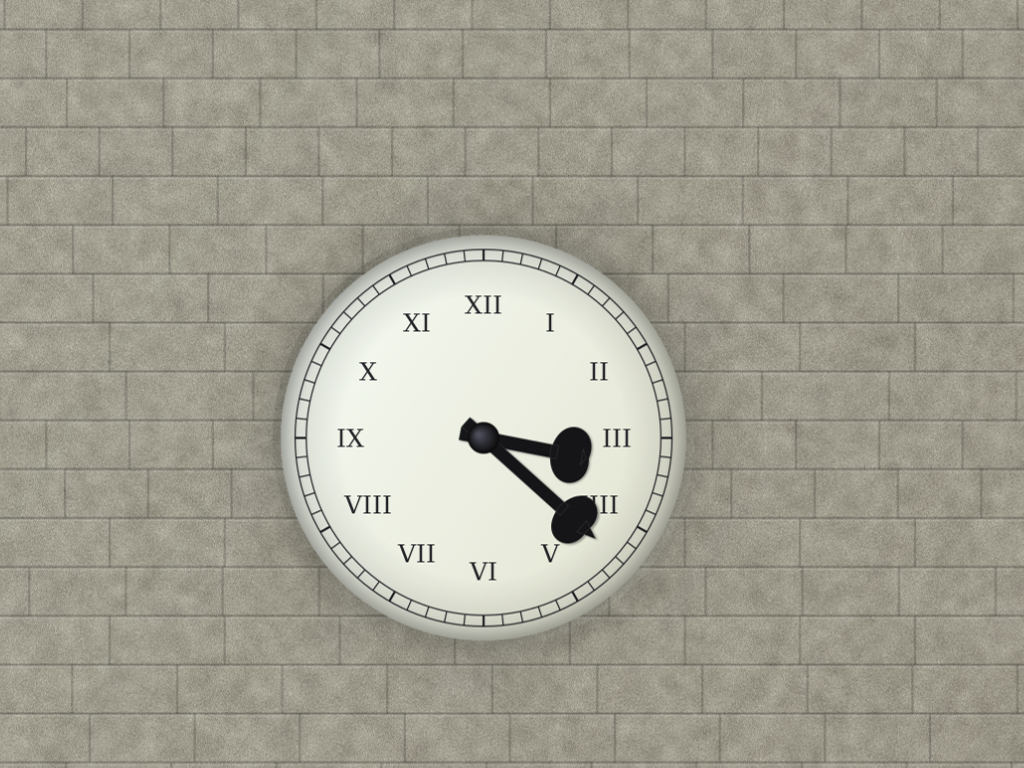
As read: {"hour": 3, "minute": 22}
